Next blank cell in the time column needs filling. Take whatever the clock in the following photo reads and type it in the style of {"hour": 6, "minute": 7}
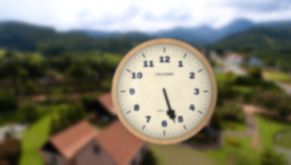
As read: {"hour": 5, "minute": 27}
